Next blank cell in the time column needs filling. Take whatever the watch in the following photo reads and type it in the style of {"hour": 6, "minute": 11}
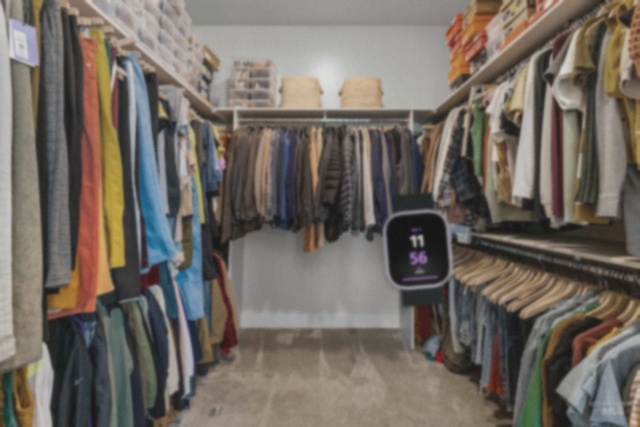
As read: {"hour": 11, "minute": 56}
